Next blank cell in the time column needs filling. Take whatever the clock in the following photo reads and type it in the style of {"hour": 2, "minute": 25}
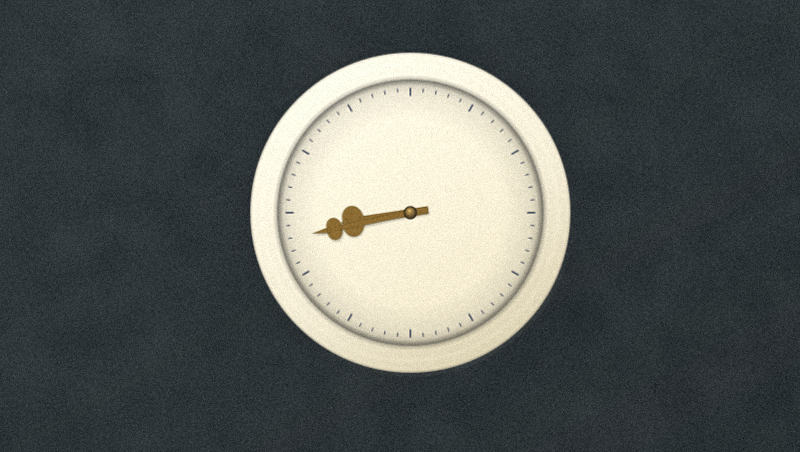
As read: {"hour": 8, "minute": 43}
